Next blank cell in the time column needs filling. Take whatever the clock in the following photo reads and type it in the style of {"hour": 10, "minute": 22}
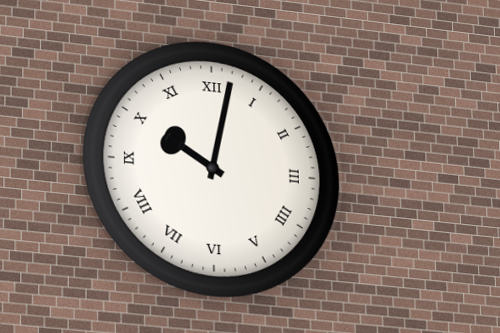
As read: {"hour": 10, "minute": 2}
